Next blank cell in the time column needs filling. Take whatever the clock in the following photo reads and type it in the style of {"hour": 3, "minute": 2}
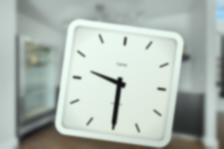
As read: {"hour": 9, "minute": 30}
